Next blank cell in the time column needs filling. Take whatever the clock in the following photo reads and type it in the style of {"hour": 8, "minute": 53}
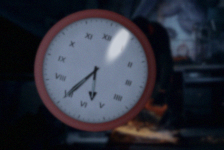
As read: {"hour": 5, "minute": 35}
